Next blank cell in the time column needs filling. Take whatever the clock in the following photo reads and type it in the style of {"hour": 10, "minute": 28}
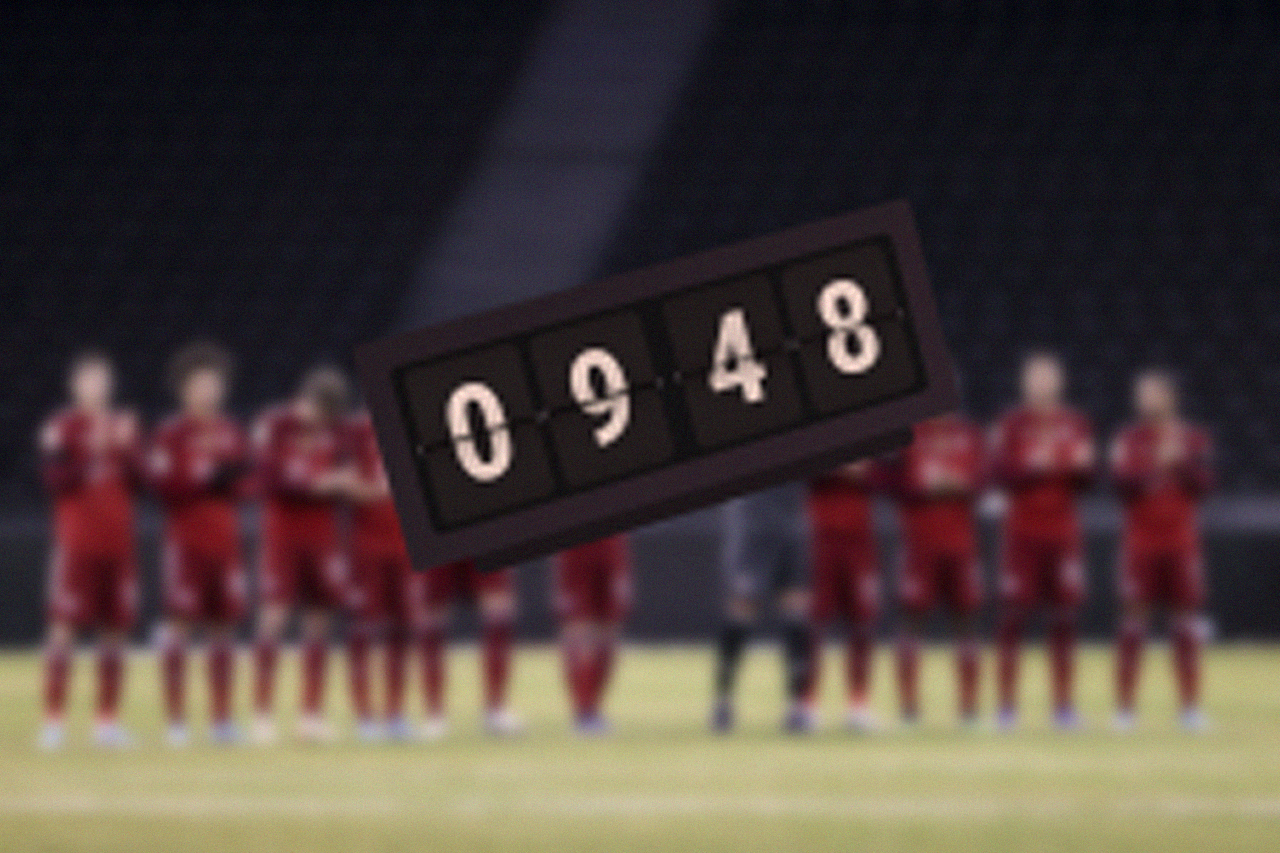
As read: {"hour": 9, "minute": 48}
